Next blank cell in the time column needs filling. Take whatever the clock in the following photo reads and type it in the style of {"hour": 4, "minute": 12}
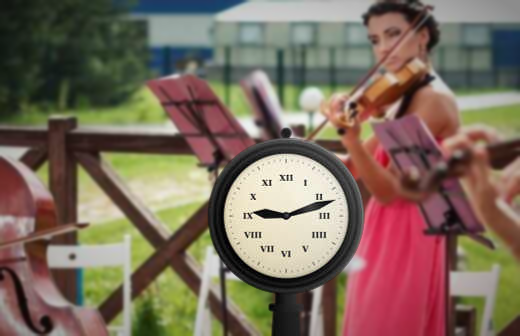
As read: {"hour": 9, "minute": 12}
